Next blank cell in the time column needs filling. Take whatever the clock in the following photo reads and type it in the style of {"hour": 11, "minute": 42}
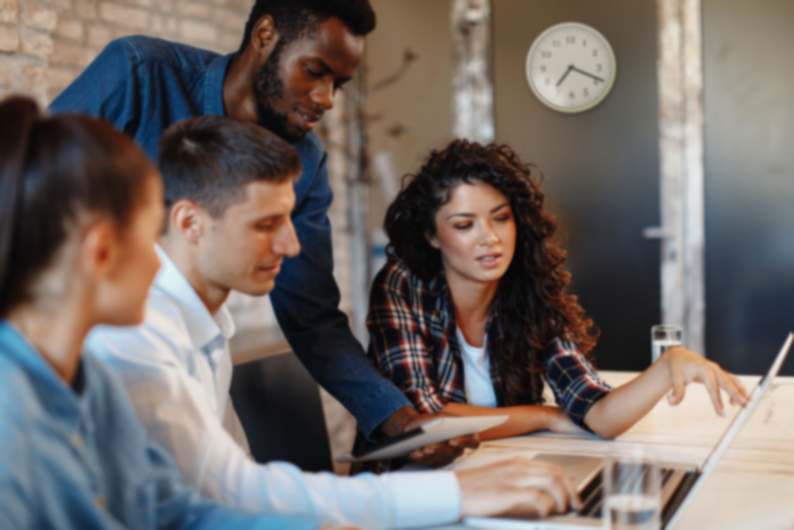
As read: {"hour": 7, "minute": 19}
